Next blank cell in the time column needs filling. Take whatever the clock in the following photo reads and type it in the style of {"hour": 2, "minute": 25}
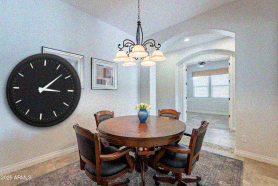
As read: {"hour": 3, "minute": 8}
